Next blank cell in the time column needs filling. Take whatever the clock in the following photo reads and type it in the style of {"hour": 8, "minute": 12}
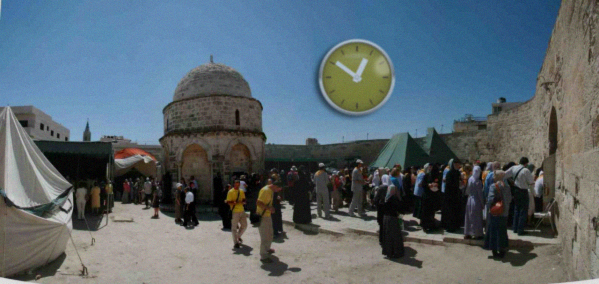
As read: {"hour": 12, "minute": 51}
